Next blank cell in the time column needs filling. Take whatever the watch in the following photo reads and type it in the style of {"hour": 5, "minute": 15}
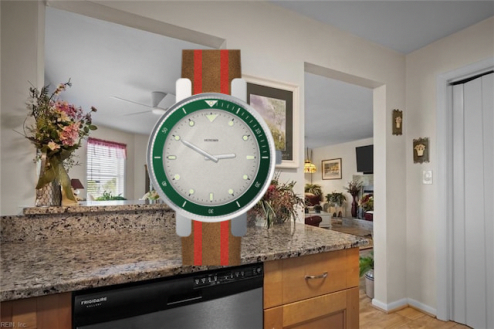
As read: {"hour": 2, "minute": 50}
